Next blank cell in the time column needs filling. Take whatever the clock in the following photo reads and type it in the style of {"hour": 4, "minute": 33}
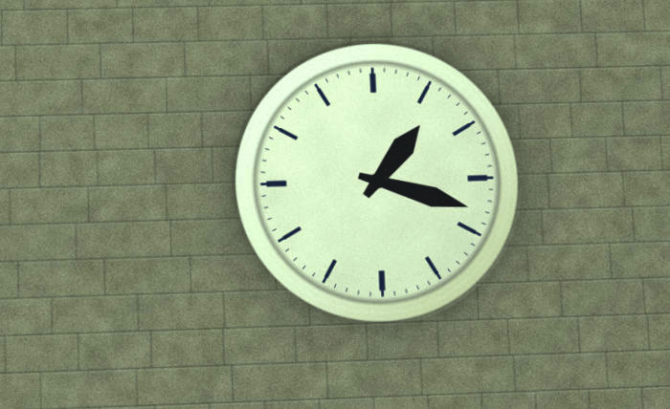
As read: {"hour": 1, "minute": 18}
